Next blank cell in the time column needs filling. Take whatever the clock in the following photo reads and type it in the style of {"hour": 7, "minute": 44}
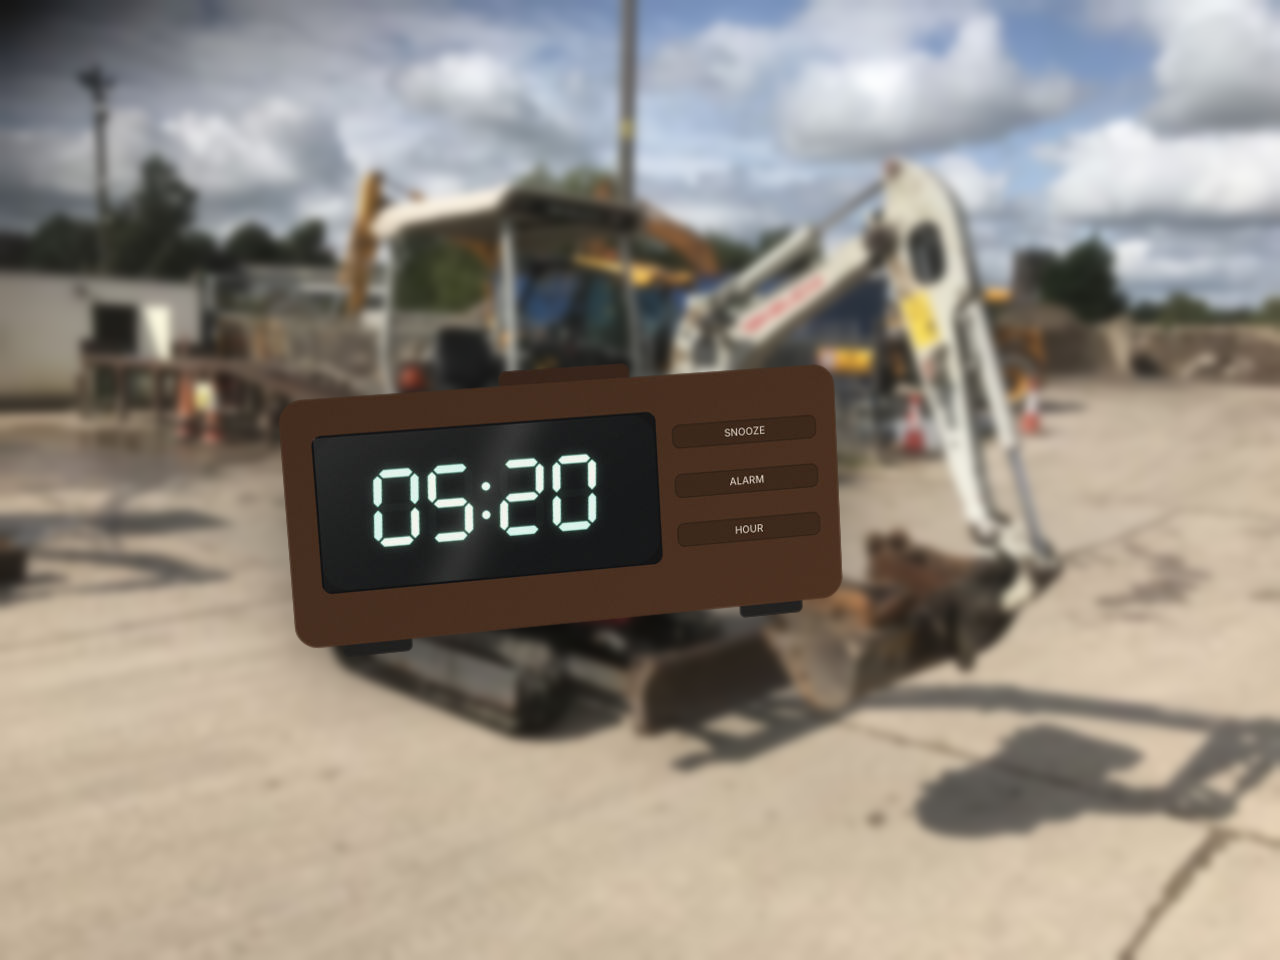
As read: {"hour": 5, "minute": 20}
